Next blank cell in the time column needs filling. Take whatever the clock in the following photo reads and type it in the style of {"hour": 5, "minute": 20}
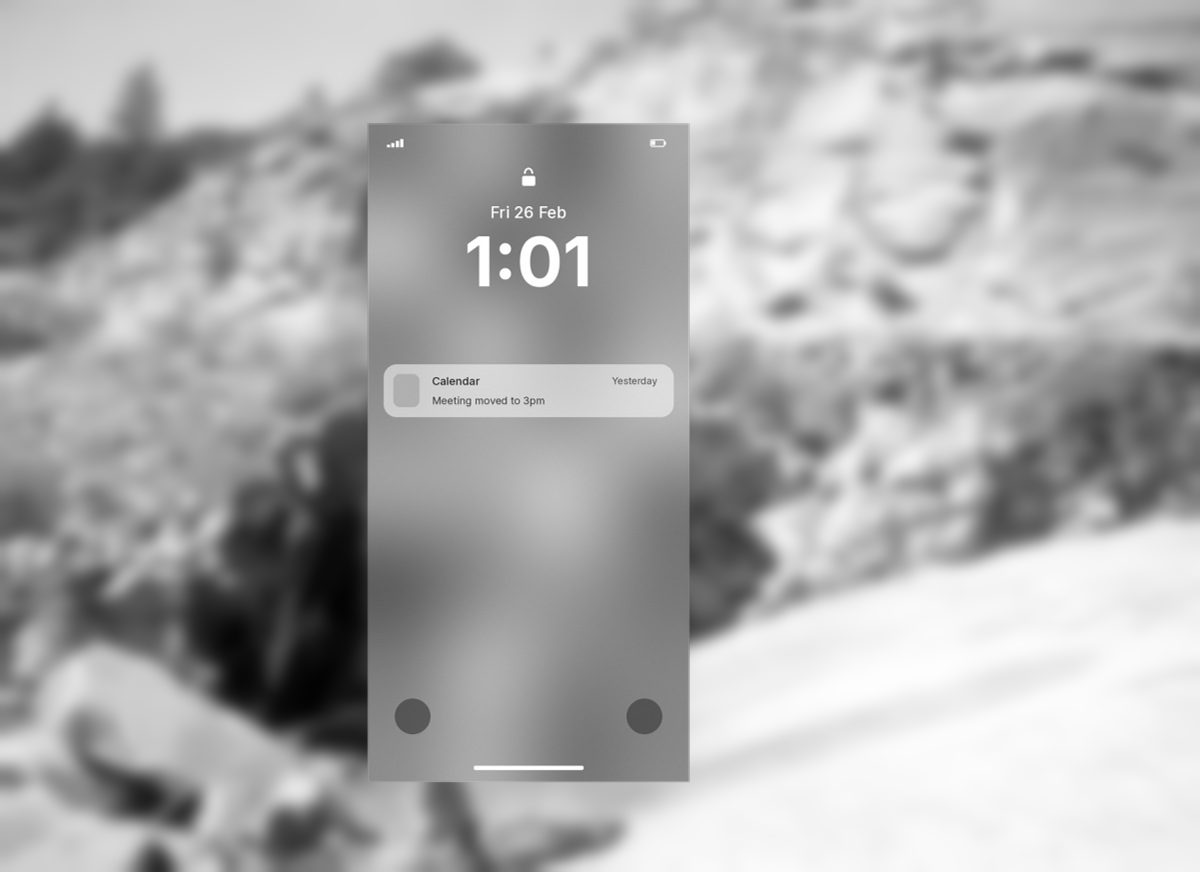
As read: {"hour": 1, "minute": 1}
